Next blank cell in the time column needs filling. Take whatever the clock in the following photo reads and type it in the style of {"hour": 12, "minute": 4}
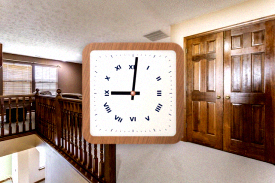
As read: {"hour": 9, "minute": 1}
